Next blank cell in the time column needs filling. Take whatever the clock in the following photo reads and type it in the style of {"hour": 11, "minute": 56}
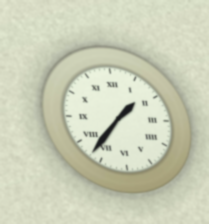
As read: {"hour": 1, "minute": 37}
